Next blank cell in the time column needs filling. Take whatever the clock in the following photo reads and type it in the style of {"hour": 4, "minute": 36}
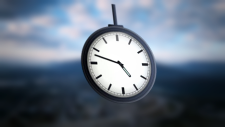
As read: {"hour": 4, "minute": 48}
